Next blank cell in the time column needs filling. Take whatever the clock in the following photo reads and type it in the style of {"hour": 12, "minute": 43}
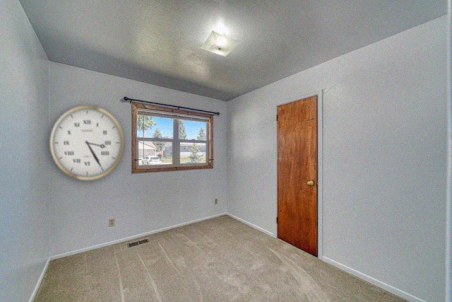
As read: {"hour": 3, "minute": 25}
